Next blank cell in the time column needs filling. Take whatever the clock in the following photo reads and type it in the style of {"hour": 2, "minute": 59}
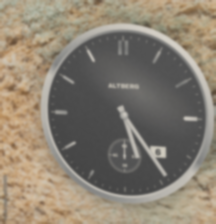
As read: {"hour": 5, "minute": 24}
